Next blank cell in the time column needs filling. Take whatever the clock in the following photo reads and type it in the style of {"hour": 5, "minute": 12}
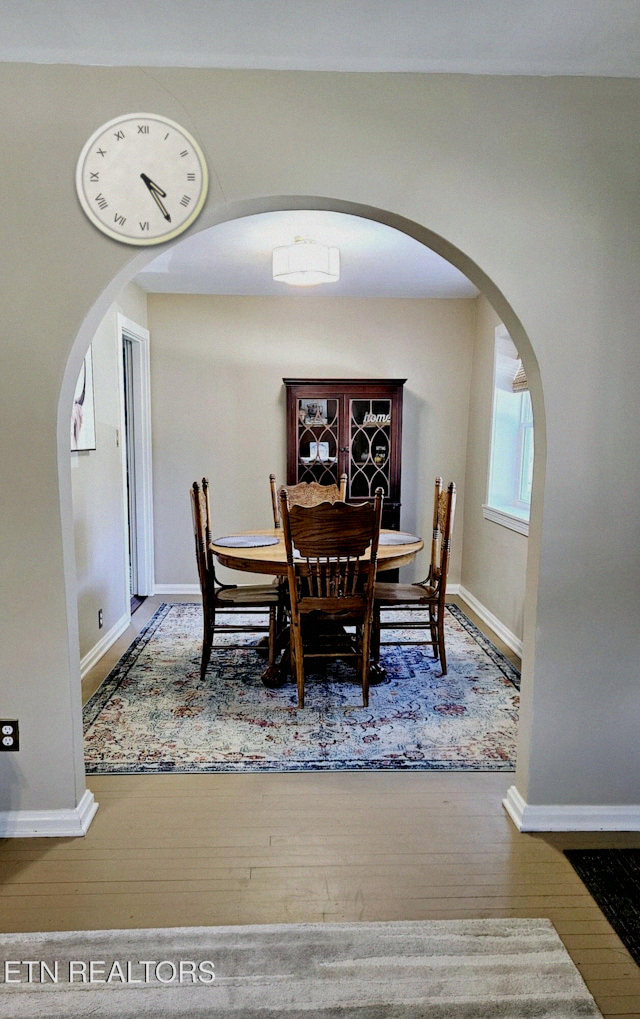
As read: {"hour": 4, "minute": 25}
